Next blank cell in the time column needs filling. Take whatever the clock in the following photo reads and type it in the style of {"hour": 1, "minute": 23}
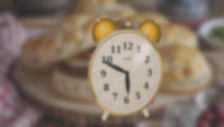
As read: {"hour": 5, "minute": 49}
